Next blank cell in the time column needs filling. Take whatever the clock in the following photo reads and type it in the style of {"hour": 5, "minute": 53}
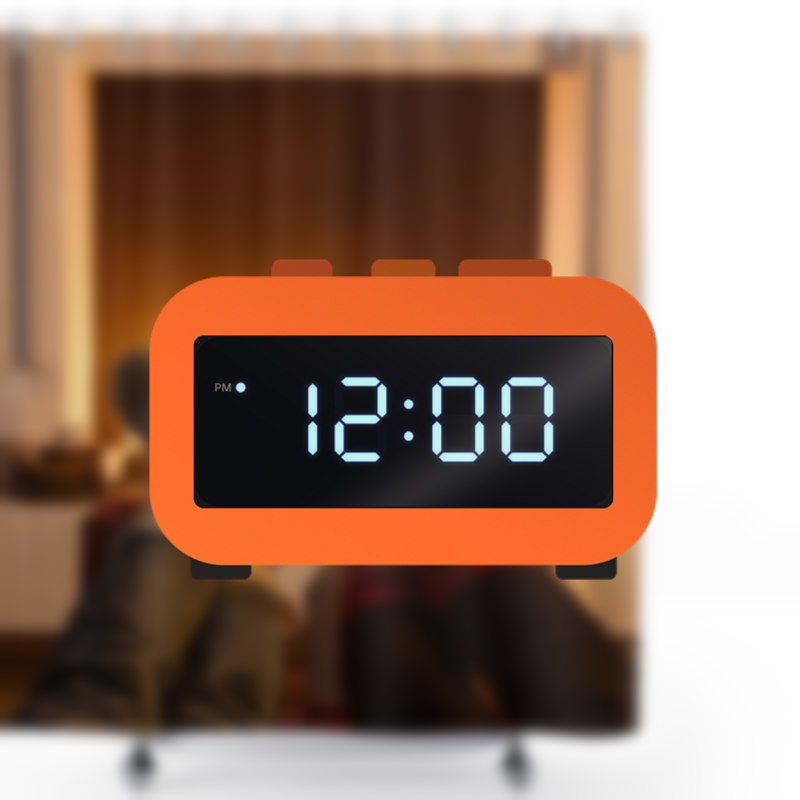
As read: {"hour": 12, "minute": 0}
